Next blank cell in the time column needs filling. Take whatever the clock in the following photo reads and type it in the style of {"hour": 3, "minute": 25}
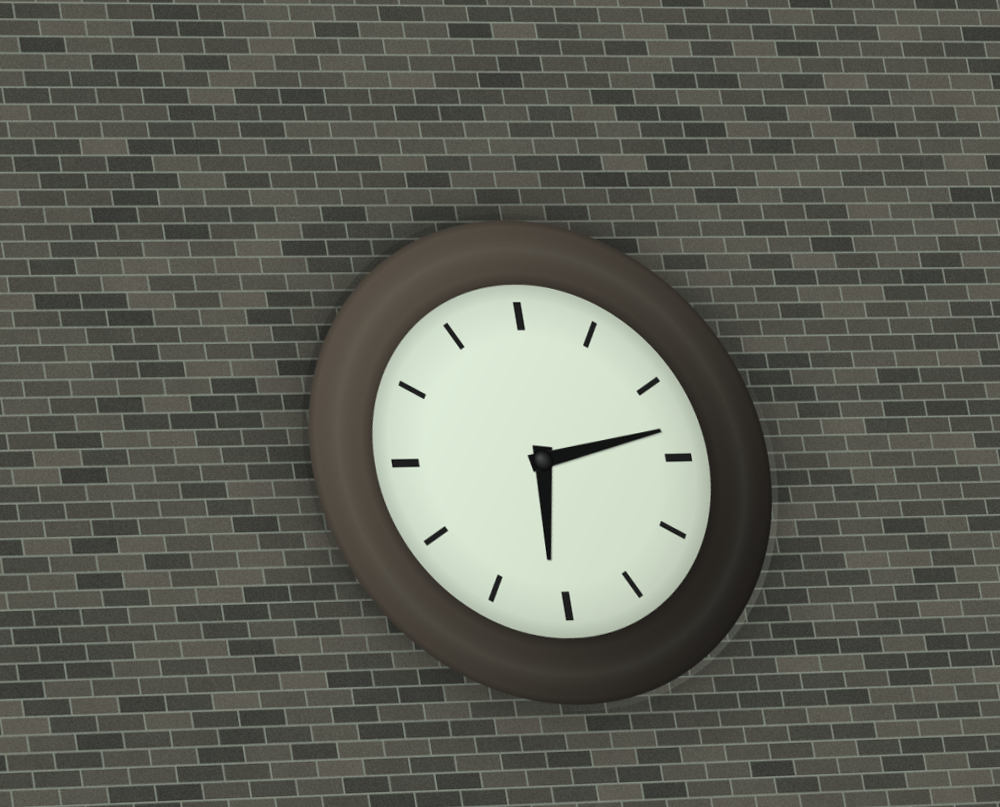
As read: {"hour": 6, "minute": 13}
